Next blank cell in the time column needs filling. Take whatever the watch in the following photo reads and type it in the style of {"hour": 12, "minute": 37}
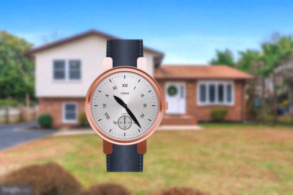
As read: {"hour": 10, "minute": 24}
